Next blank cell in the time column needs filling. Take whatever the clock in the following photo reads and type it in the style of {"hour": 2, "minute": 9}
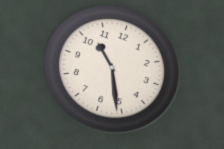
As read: {"hour": 10, "minute": 26}
